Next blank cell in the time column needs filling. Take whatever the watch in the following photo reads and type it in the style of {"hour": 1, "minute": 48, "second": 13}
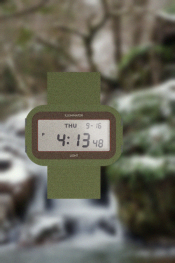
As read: {"hour": 4, "minute": 13, "second": 48}
